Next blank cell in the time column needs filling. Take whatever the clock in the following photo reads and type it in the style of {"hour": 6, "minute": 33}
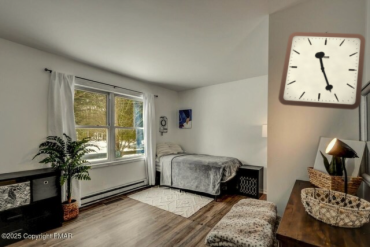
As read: {"hour": 11, "minute": 26}
